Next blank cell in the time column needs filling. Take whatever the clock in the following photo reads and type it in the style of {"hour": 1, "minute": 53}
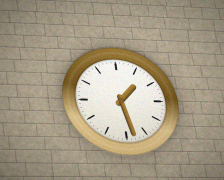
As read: {"hour": 1, "minute": 28}
